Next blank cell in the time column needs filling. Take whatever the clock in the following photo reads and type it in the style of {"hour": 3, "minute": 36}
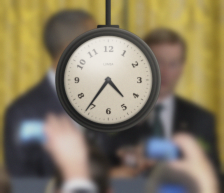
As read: {"hour": 4, "minute": 36}
